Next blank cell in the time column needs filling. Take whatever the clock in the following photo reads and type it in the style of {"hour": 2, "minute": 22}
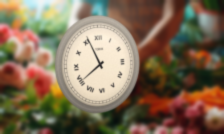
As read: {"hour": 7, "minute": 56}
